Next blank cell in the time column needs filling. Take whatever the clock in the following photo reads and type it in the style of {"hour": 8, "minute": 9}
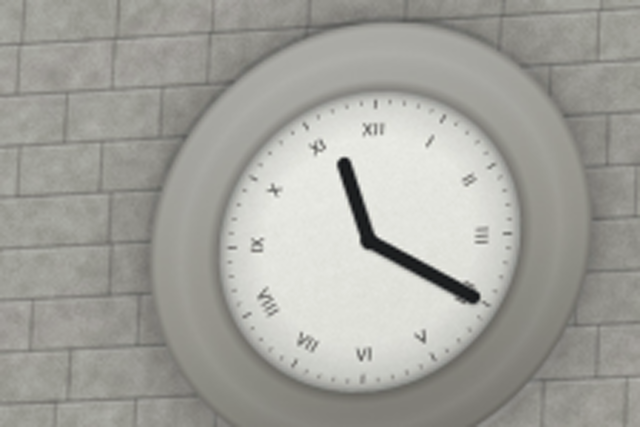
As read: {"hour": 11, "minute": 20}
